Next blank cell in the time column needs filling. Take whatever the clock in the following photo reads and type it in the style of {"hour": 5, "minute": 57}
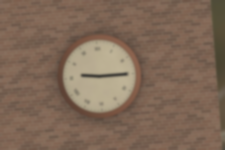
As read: {"hour": 9, "minute": 15}
